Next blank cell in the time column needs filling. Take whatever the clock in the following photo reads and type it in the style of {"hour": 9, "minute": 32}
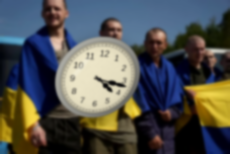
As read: {"hour": 4, "minute": 17}
